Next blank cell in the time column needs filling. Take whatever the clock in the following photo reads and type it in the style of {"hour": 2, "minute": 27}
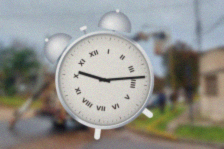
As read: {"hour": 10, "minute": 18}
